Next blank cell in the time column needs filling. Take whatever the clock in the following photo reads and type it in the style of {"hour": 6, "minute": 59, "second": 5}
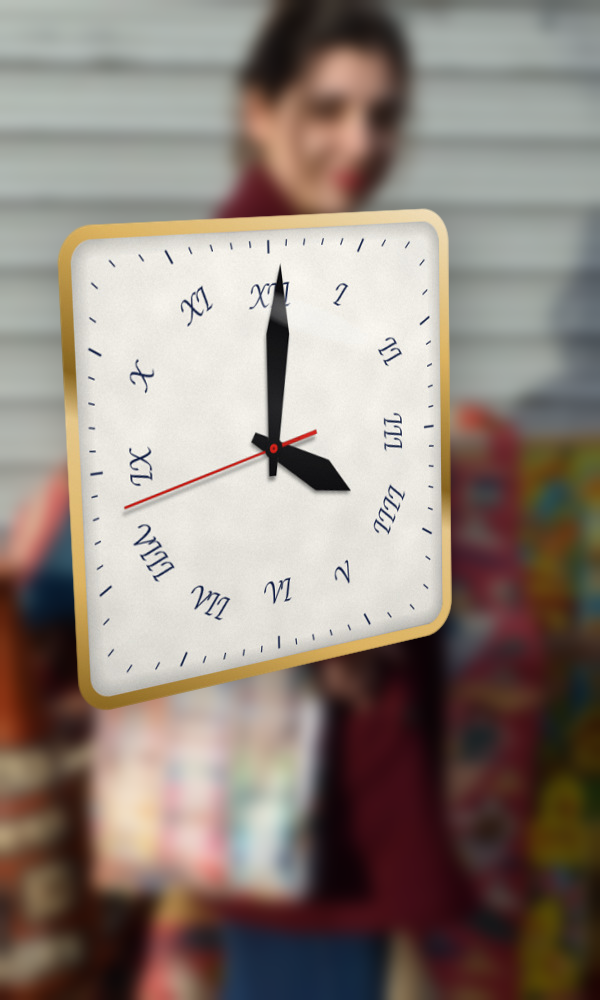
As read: {"hour": 4, "minute": 0, "second": 43}
